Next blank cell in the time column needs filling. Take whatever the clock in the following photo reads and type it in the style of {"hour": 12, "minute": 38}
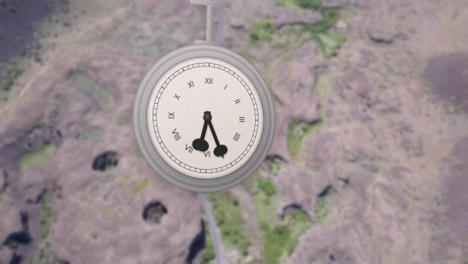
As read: {"hour": 6, "minute": 26}
